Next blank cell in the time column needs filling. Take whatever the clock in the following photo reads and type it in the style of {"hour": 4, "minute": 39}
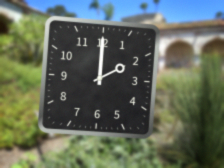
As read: {"hour": 2, "minute": 0}
